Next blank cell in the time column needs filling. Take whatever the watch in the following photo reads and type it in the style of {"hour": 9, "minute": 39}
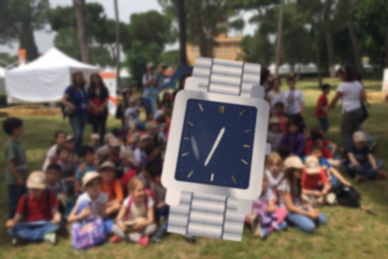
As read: {"hour": 12, "minute": 33}
